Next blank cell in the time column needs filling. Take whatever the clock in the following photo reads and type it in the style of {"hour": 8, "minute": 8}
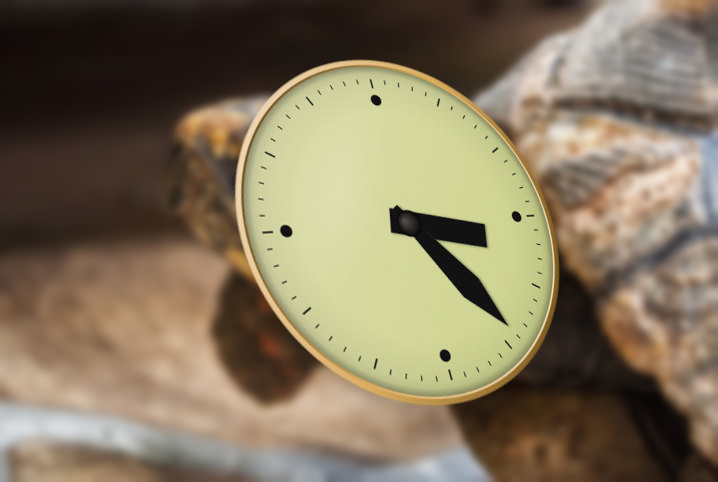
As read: {"hour": 3, "minute": 24}
